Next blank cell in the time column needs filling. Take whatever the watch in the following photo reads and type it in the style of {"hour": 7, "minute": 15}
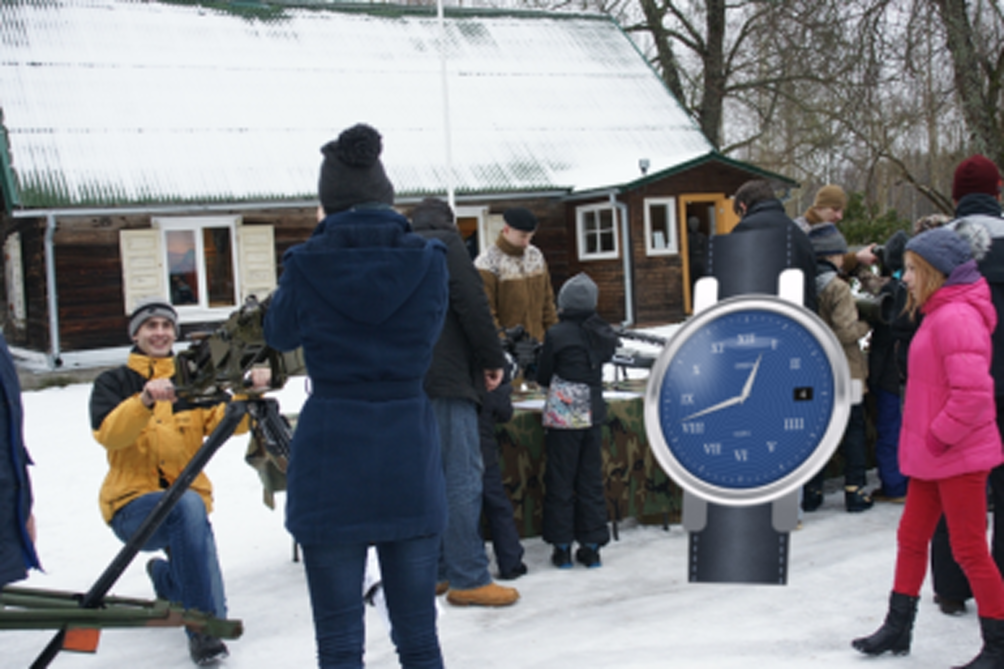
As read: {"hour": 12, "minute": 42}
